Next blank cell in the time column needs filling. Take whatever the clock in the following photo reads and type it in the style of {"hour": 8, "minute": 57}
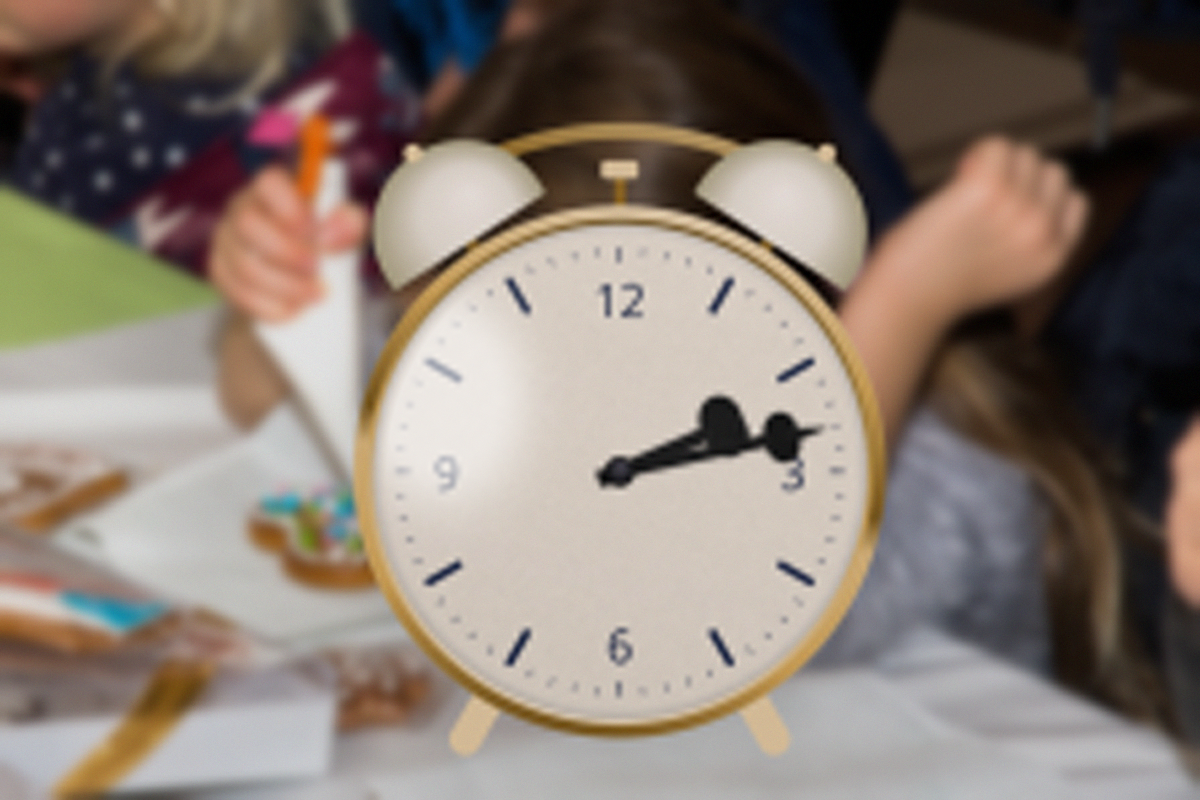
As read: {"hour": 2, "minute": 13}
